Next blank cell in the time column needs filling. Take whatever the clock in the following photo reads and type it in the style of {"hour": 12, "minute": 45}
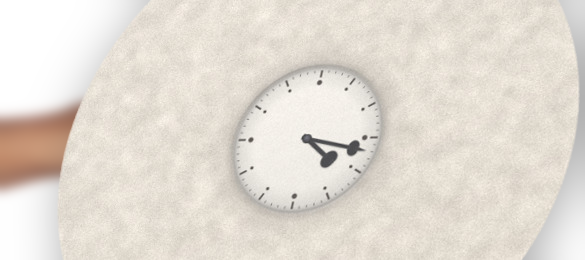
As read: {"hour": 4, "minute": 17}
